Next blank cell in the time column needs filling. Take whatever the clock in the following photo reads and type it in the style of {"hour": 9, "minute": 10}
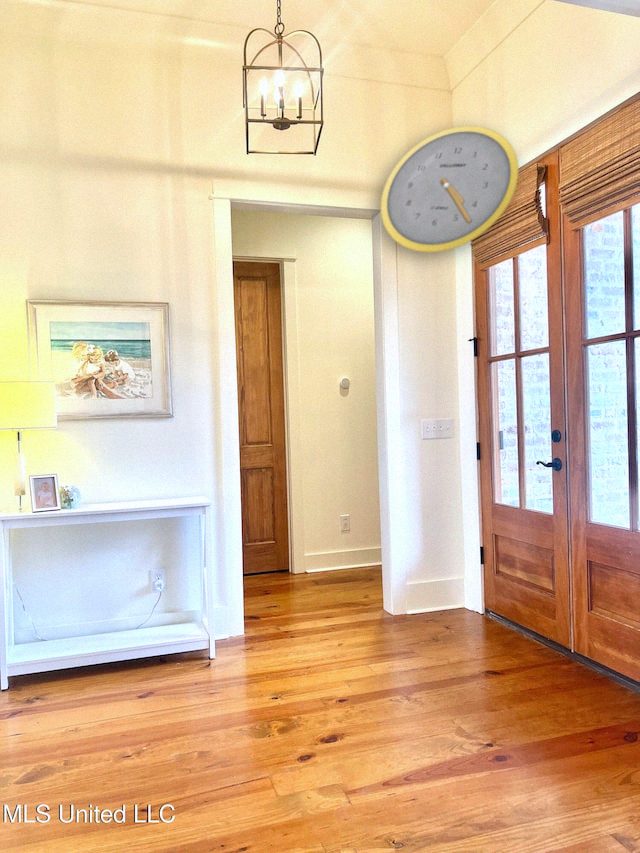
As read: {"hour": 4, "minute": 23}
